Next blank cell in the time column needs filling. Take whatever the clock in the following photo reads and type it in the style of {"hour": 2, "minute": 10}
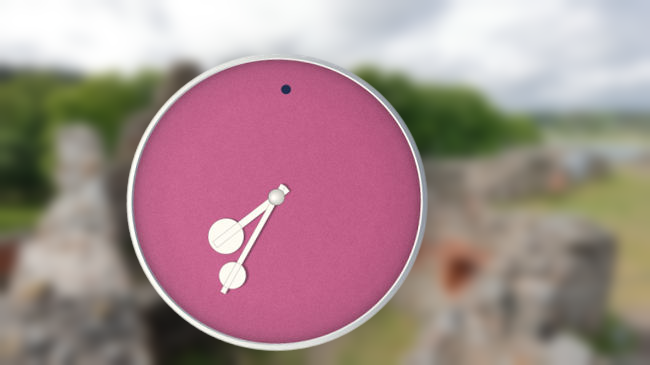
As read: {"hour": 7, "minute": 34}
